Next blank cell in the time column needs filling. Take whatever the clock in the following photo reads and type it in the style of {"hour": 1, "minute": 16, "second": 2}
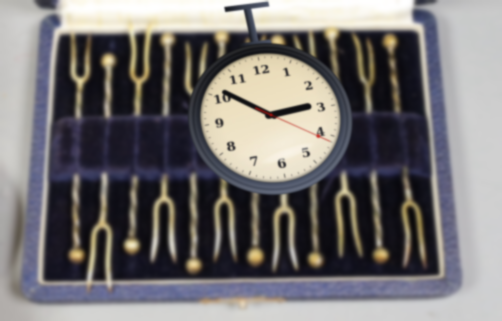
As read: {"hour": 2, "minute": 51, "second": 21}
